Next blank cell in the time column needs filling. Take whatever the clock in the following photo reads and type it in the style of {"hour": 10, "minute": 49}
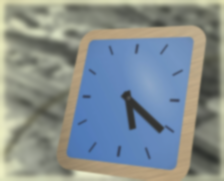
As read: {"hour": 5, "minute": 21}
